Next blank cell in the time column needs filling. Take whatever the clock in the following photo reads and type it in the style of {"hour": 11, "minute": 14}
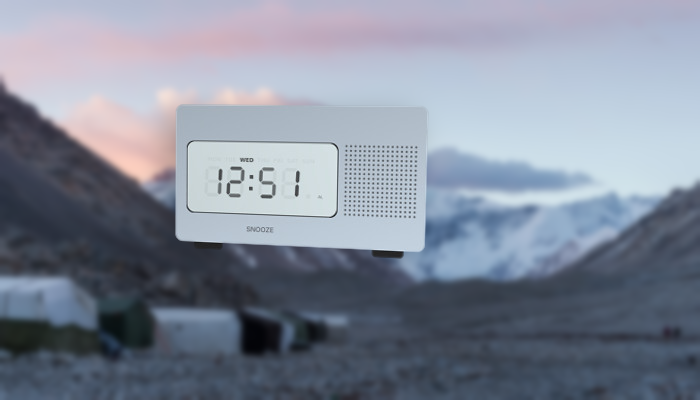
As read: {"hour": 12, "minute": 51}
